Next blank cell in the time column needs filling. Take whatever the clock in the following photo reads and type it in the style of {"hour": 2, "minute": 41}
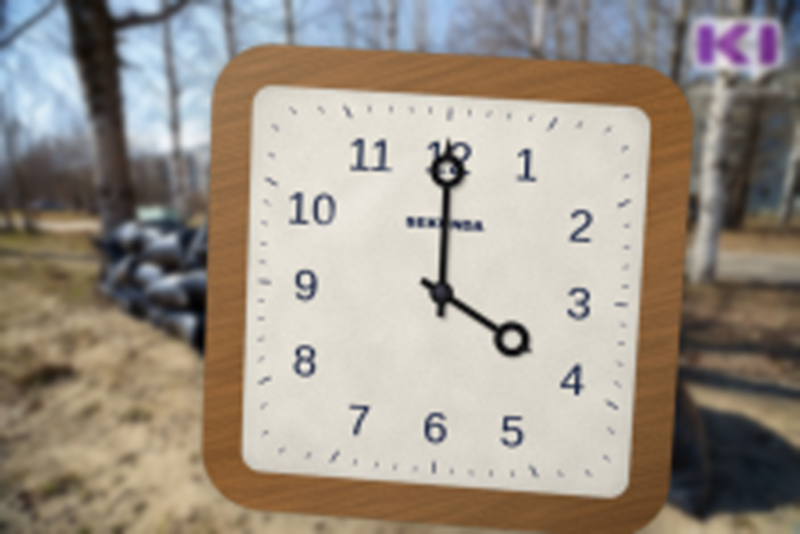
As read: {"hour": 4, "minute": 0}
